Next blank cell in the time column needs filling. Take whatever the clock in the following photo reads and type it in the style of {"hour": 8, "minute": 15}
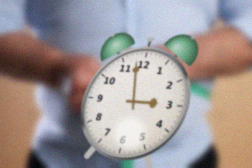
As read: {"hour": 2, "minute": 58}
